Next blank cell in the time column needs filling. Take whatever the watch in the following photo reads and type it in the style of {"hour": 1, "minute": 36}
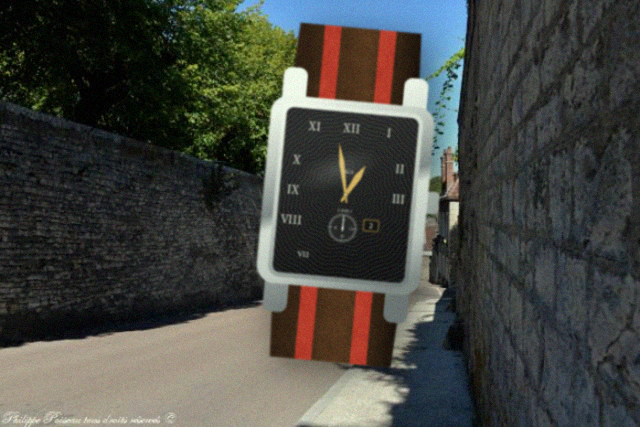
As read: {"hour": 12, "minute": 58}
